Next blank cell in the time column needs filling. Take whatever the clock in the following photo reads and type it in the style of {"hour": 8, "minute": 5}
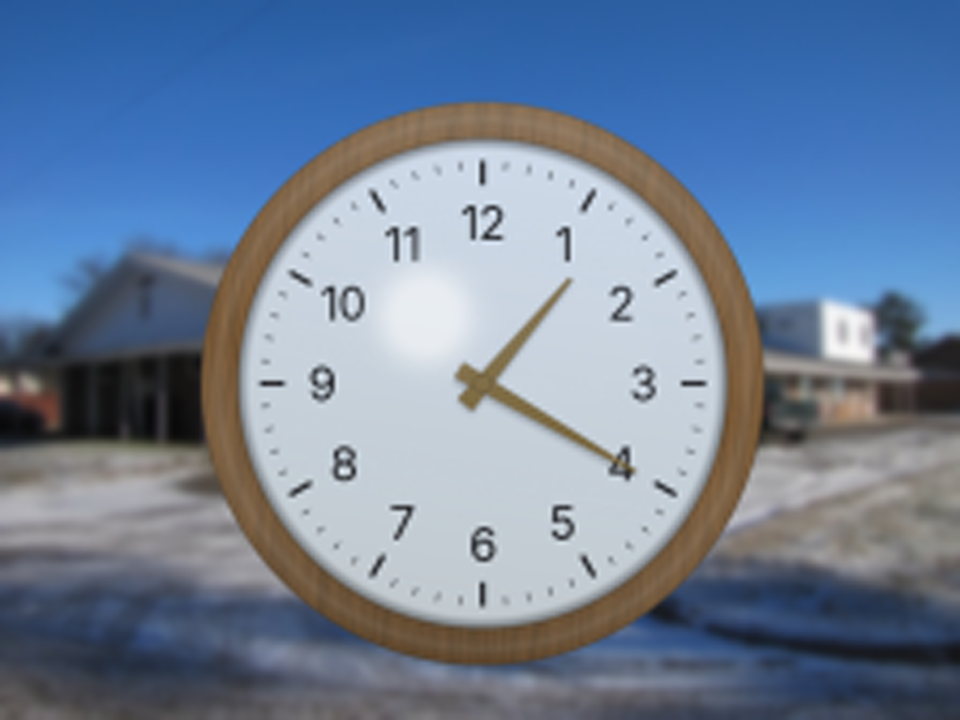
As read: {"hour": 1, "minute": 20}
